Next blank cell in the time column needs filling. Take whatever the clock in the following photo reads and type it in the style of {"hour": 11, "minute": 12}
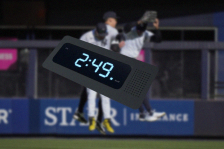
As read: {"hour": 2, "minute": 49}
